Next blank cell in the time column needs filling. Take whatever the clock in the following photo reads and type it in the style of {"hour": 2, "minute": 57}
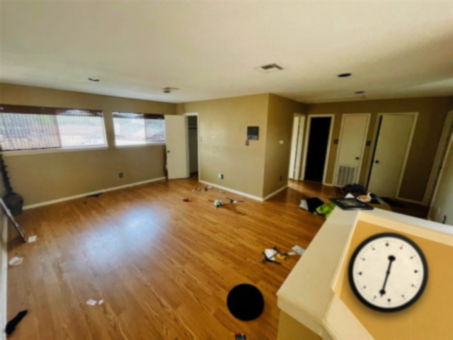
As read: {"hour": 12, "minute": 33}
